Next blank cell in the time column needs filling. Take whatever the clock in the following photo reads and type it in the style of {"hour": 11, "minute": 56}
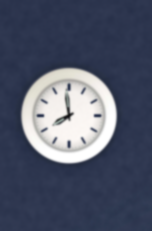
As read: {"hour": 7, "minute": 59}
